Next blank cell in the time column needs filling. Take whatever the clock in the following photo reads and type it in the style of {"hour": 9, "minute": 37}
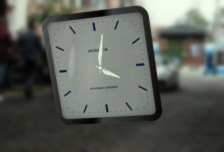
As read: {"hour": 4, "minute": 2}
